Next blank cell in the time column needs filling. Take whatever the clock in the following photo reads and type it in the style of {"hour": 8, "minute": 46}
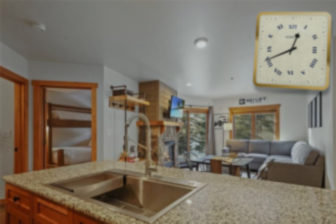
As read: {"hour": 12, "minute": 41}
